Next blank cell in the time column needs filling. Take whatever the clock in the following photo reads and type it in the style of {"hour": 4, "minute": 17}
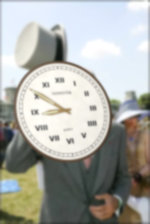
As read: {"hour": 8, "minute": 51}
